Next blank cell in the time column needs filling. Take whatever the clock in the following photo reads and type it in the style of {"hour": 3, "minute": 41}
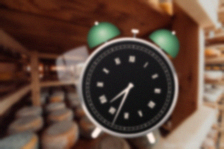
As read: {"hour": 7, "minute": 33}
